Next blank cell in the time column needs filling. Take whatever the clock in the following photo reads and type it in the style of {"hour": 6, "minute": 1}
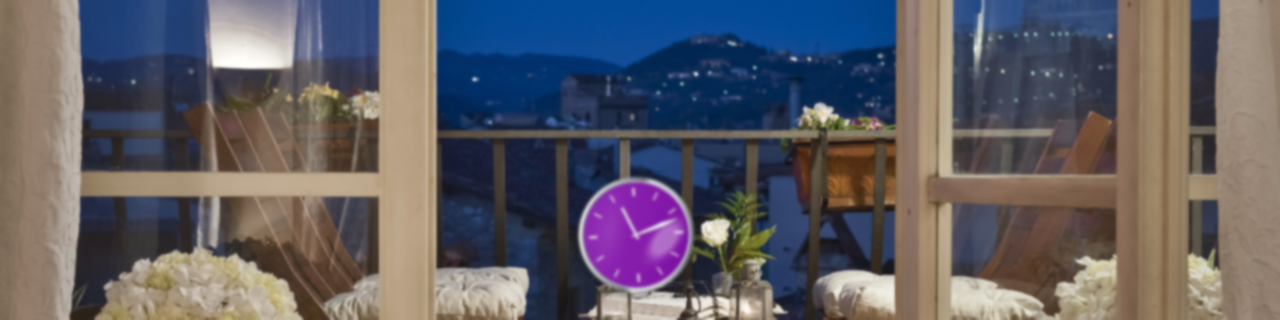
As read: {"hour": 11, "minute": 12}
